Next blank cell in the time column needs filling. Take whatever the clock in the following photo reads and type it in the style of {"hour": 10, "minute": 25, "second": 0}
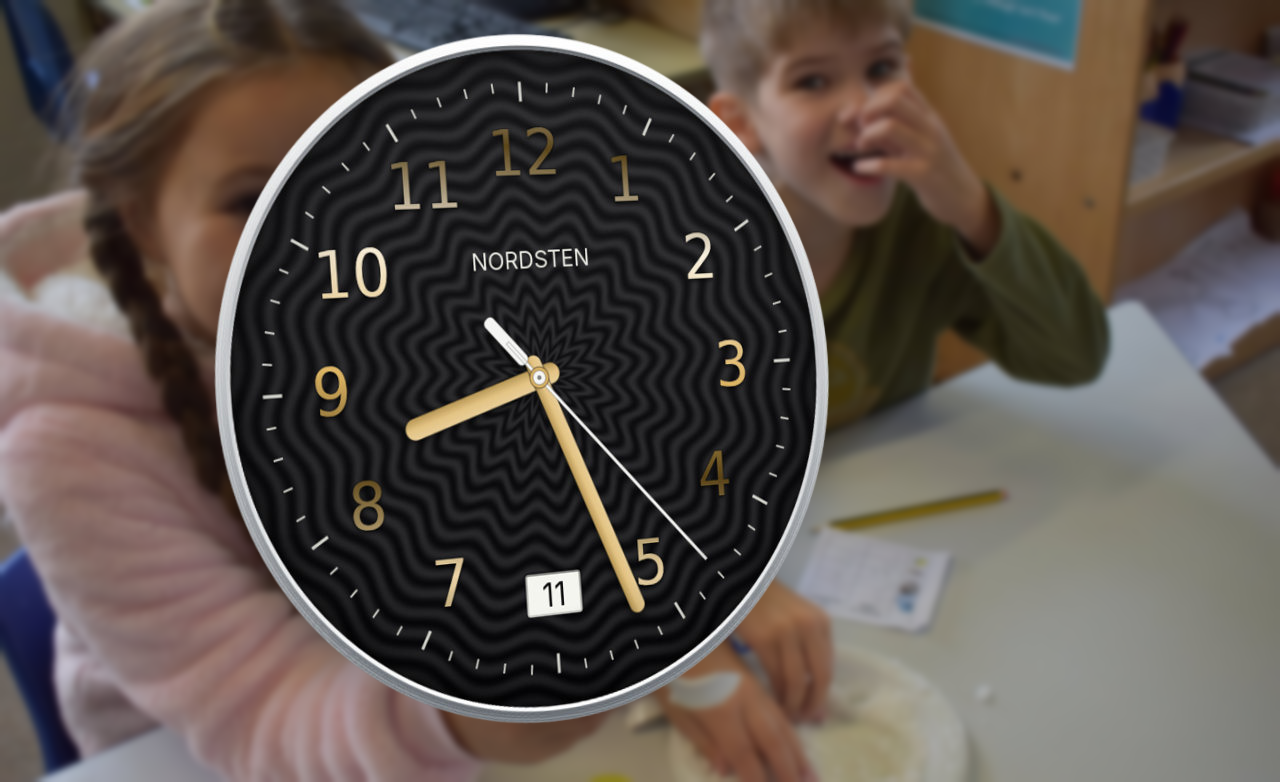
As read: {"hour": 8, "minute": 26, "second": 23}
